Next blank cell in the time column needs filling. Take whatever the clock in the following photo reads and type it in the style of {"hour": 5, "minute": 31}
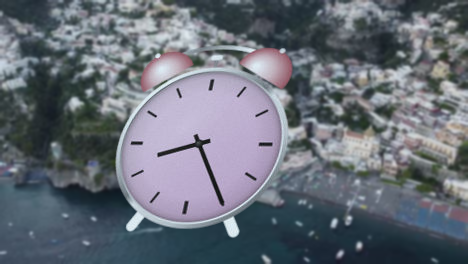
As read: {"hour": 8, "minute": 25}
